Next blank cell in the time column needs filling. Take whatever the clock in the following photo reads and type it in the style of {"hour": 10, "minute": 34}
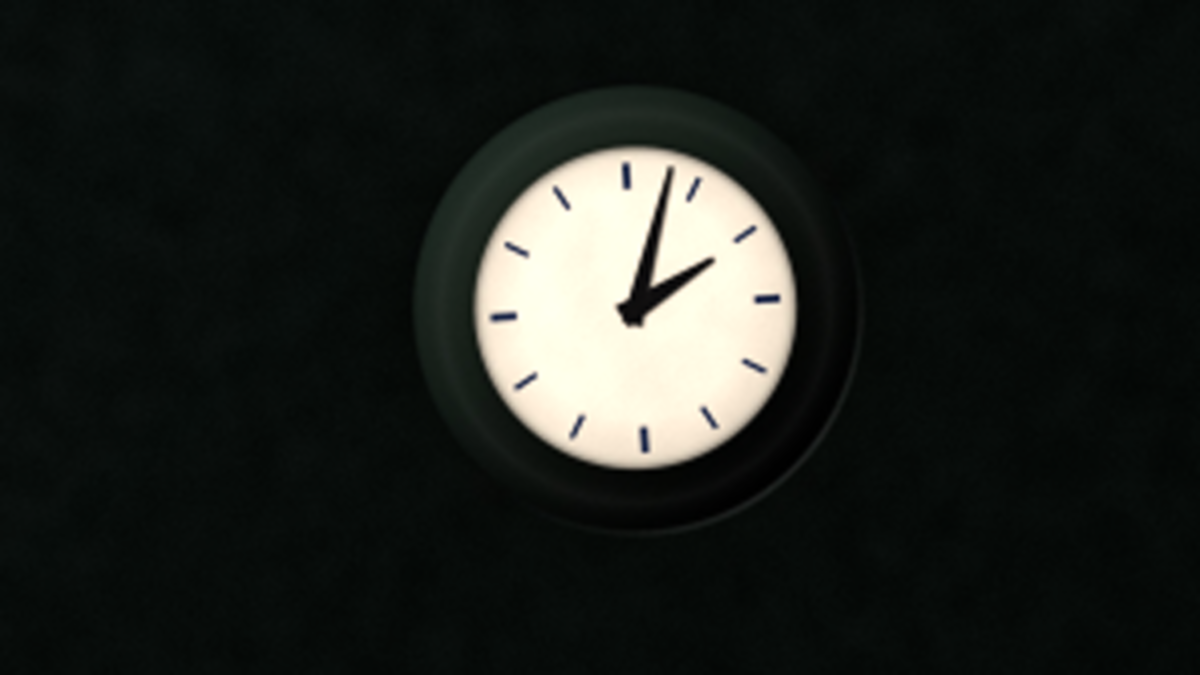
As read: {"hour": 2, "minute": 3}
